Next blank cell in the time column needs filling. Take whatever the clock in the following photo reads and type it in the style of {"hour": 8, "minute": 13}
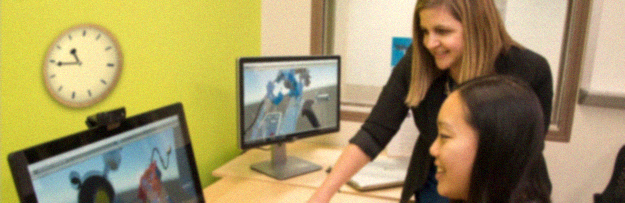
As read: {"hour": 10, "minute": 44}
